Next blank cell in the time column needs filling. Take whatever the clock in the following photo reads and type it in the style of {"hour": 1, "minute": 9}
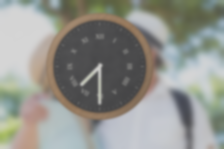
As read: {"hour": 7, "minute": 30}
